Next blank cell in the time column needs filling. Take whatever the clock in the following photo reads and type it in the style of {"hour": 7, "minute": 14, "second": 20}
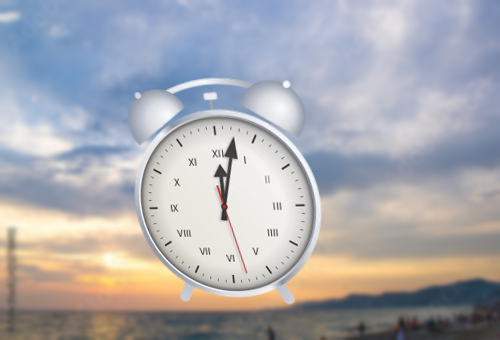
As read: {"hour": 12, "minute": 2, "second": 28}
